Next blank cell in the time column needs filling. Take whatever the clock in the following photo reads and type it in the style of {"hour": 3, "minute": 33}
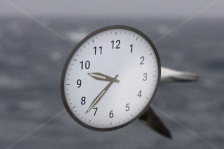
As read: {"hour": 9, "minute": 37}
